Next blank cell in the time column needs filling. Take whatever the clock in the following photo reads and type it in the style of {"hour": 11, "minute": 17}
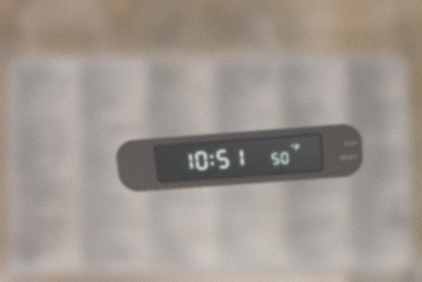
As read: {"hour": 10, "minute": 51}
